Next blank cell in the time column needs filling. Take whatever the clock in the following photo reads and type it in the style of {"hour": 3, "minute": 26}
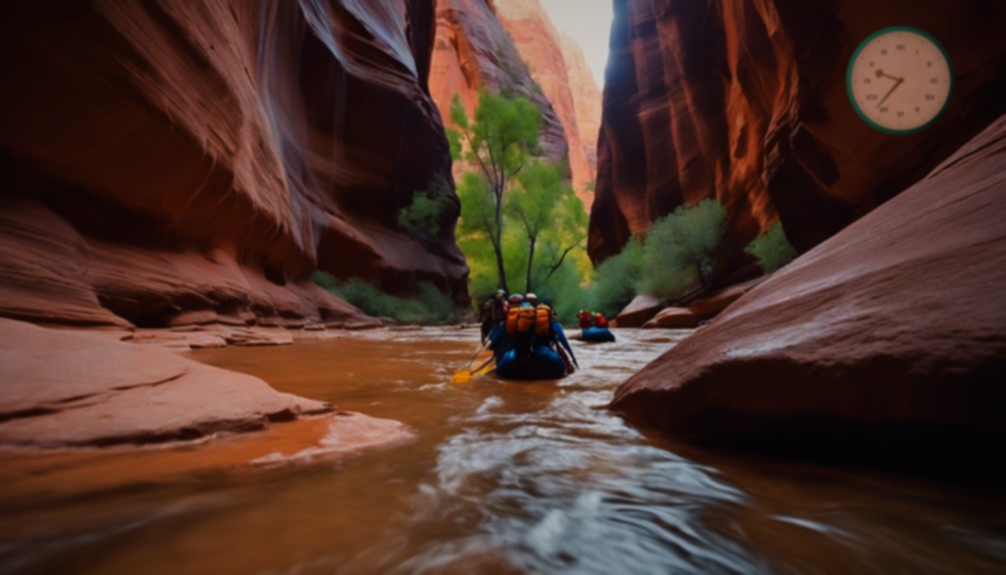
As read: {"hour": 9, "minute": 37}
